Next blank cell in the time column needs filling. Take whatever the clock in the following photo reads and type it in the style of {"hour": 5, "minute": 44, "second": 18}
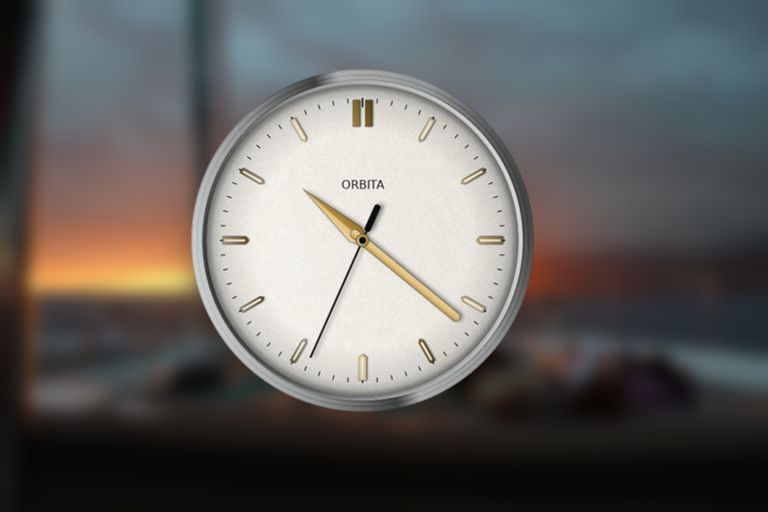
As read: {"hour": 10, "minute": 21, "second": 34}
